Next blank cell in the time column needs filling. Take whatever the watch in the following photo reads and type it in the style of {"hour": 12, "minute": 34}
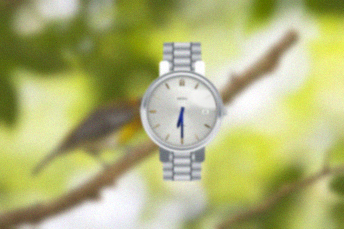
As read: {"hour": 6, "minute": 30}
